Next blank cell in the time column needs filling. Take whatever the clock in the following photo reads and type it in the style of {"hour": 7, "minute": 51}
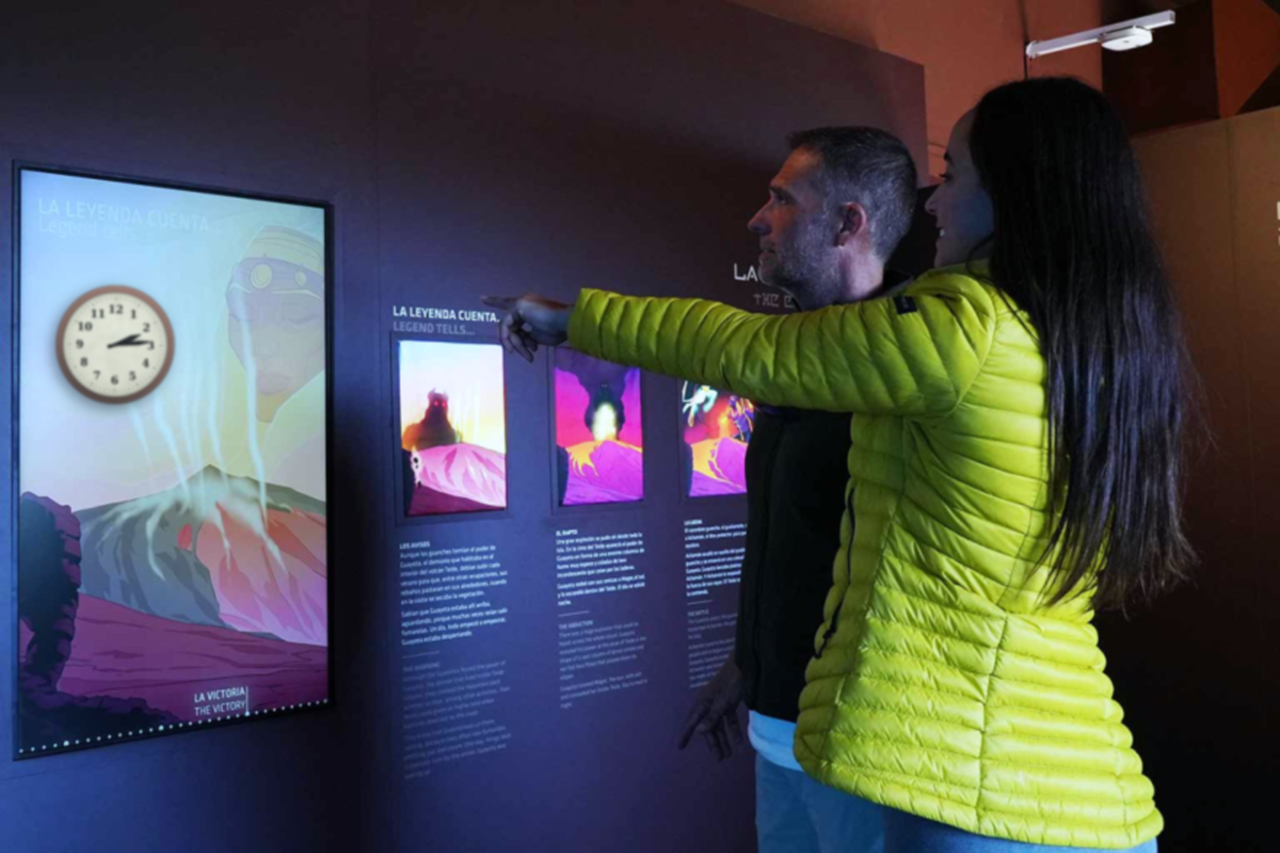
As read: {"hour": 2, "minute": 14}
